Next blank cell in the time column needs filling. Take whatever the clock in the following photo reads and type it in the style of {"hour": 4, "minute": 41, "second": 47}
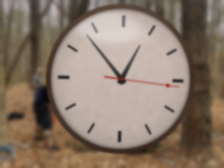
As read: {"hour": 12, "minute": 53, "second": 16}
